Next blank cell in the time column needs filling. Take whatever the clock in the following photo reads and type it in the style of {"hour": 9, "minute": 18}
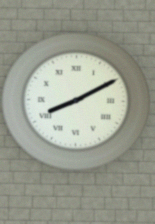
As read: {"hour": 8, "minute": 10}
